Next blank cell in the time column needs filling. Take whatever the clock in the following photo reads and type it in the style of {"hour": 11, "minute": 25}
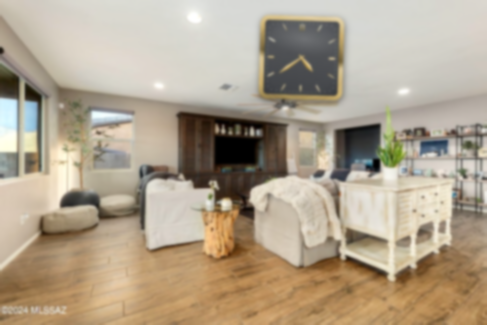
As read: {"hour": 4, "minute": 39}
